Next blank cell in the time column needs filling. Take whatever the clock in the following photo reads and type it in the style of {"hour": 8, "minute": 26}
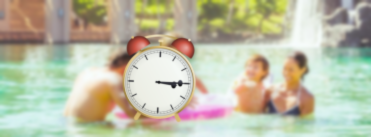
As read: {"hour": 3, "minute": 15}
